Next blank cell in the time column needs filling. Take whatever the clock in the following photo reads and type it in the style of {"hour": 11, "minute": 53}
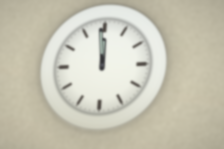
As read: {"hour": 11, "minute": 59}
